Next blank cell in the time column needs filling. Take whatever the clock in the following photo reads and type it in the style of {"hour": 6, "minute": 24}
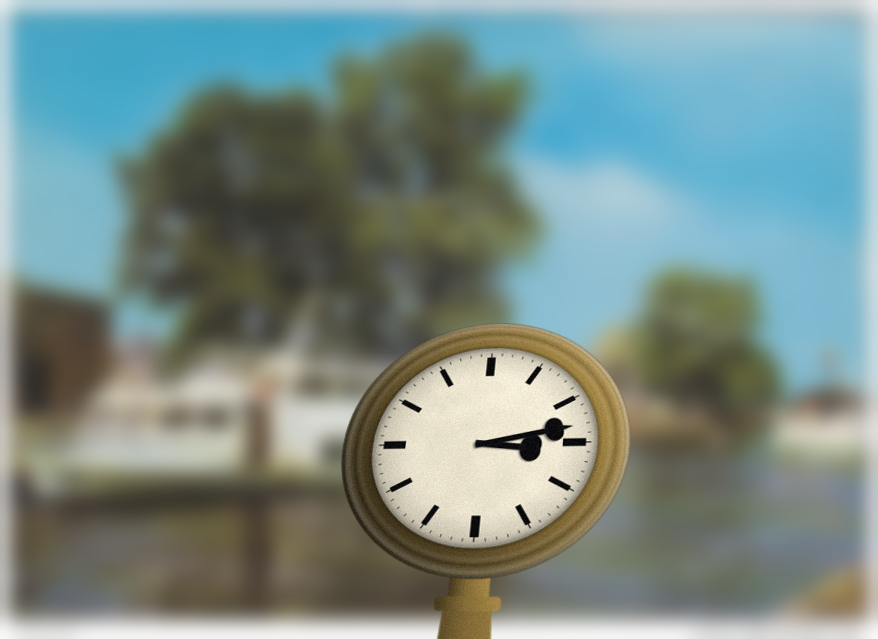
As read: {"hour": 3, "minute": 13}
